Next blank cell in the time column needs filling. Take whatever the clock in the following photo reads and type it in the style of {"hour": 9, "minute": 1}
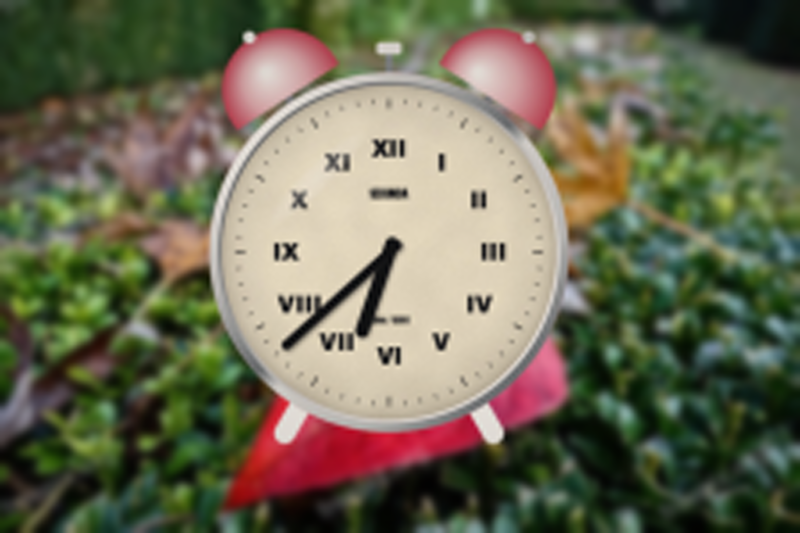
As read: {"hour": 6, "minute": 38}
